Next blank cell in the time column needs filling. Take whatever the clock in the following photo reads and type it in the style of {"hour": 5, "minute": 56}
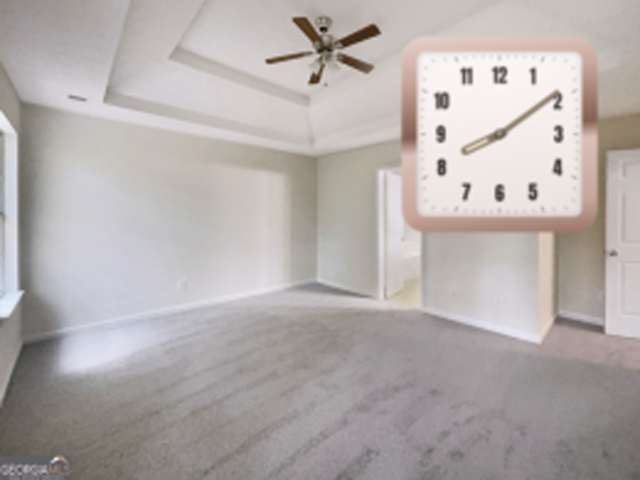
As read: {"hour": 8, "minute": 9}
